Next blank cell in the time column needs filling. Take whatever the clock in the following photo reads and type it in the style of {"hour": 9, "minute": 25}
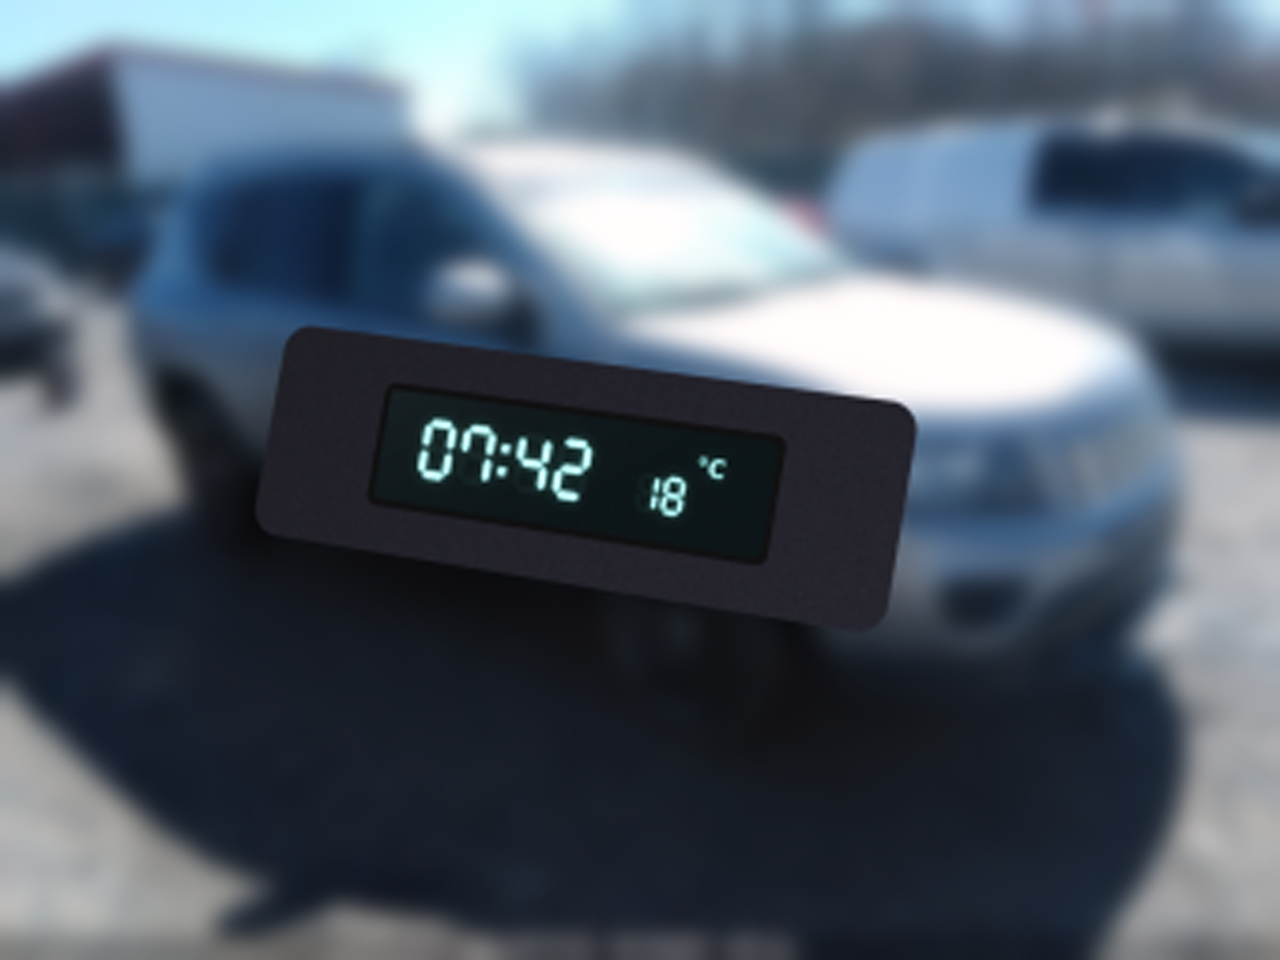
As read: {"hour": 7, "minute": 42}
